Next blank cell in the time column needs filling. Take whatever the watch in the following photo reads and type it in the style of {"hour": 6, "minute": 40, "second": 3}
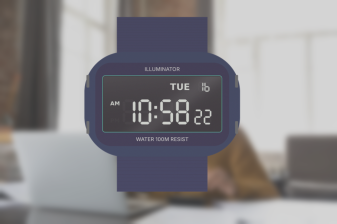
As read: {"hour": 10, "minute": 58, "second": 22}
